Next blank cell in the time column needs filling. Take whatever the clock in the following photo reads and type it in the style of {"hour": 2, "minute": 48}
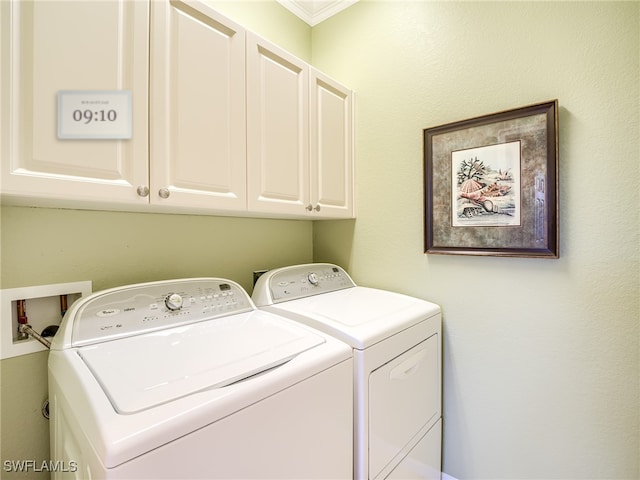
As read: {"hour": 9, "minute": 10}
